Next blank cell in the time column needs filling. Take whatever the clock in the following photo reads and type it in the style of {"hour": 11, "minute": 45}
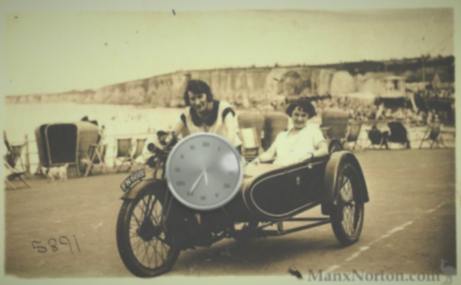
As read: {"hour": 5, "minute": 35}
